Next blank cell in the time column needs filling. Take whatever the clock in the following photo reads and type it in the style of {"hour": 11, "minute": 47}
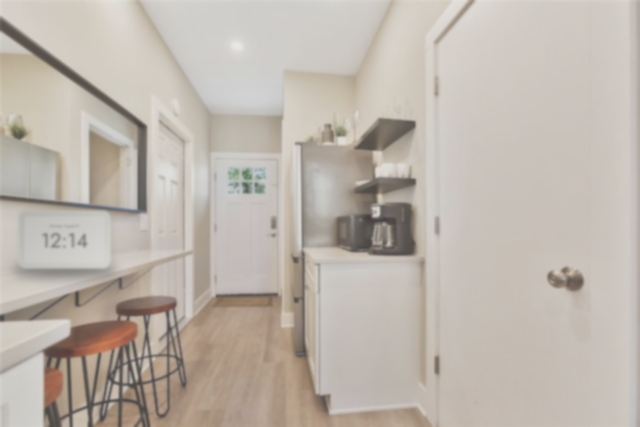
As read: {"hour": 12, "minute": 14}
